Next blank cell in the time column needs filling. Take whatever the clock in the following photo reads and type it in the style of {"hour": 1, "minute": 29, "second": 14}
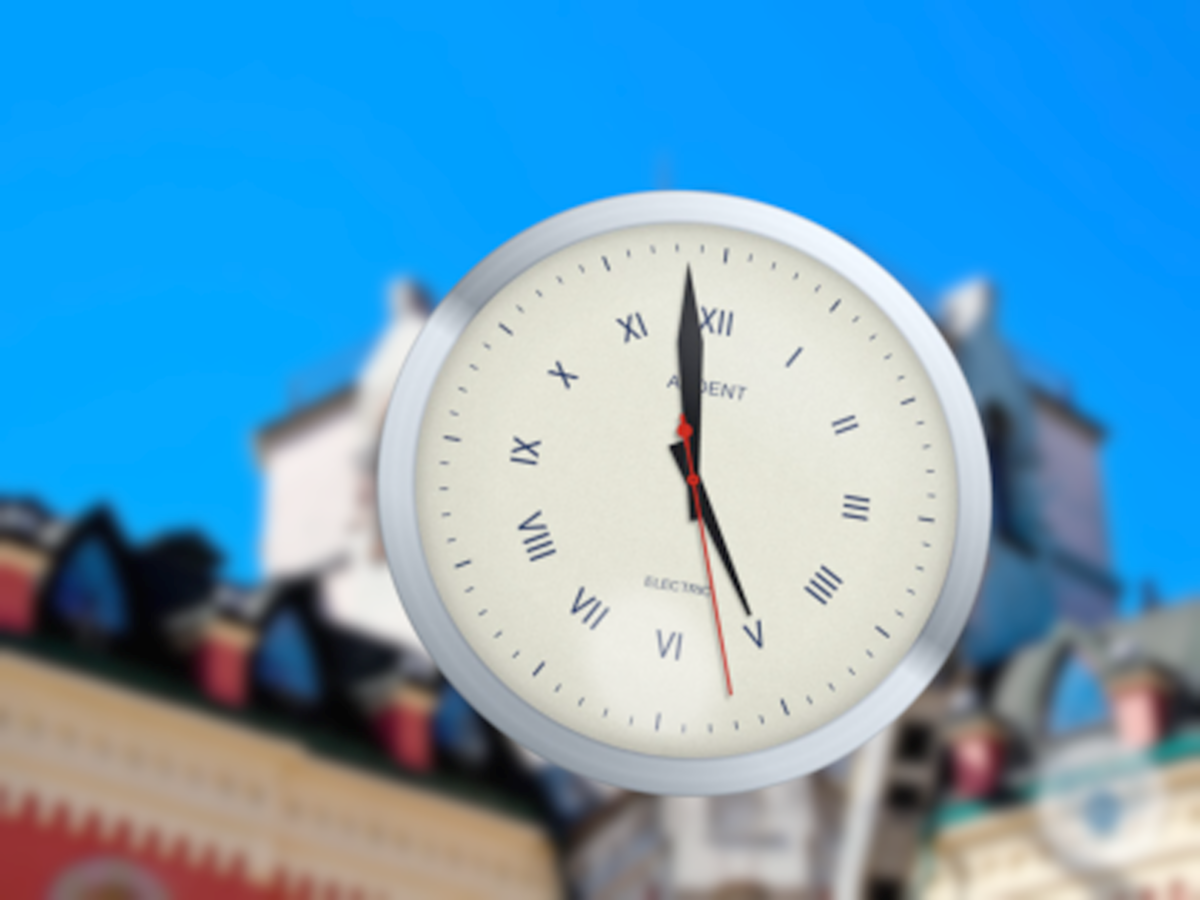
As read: {"hour": 4, "minute": 58, "second": 27}
